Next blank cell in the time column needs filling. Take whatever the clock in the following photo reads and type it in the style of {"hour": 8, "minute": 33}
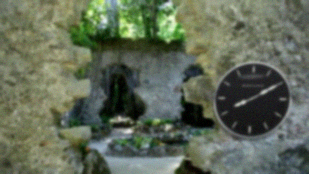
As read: {"hour": 8, "minute": 10}
